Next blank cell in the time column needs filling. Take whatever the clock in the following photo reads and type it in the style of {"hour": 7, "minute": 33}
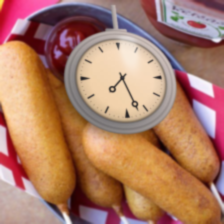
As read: {"hour": 7, "minute": 27}
